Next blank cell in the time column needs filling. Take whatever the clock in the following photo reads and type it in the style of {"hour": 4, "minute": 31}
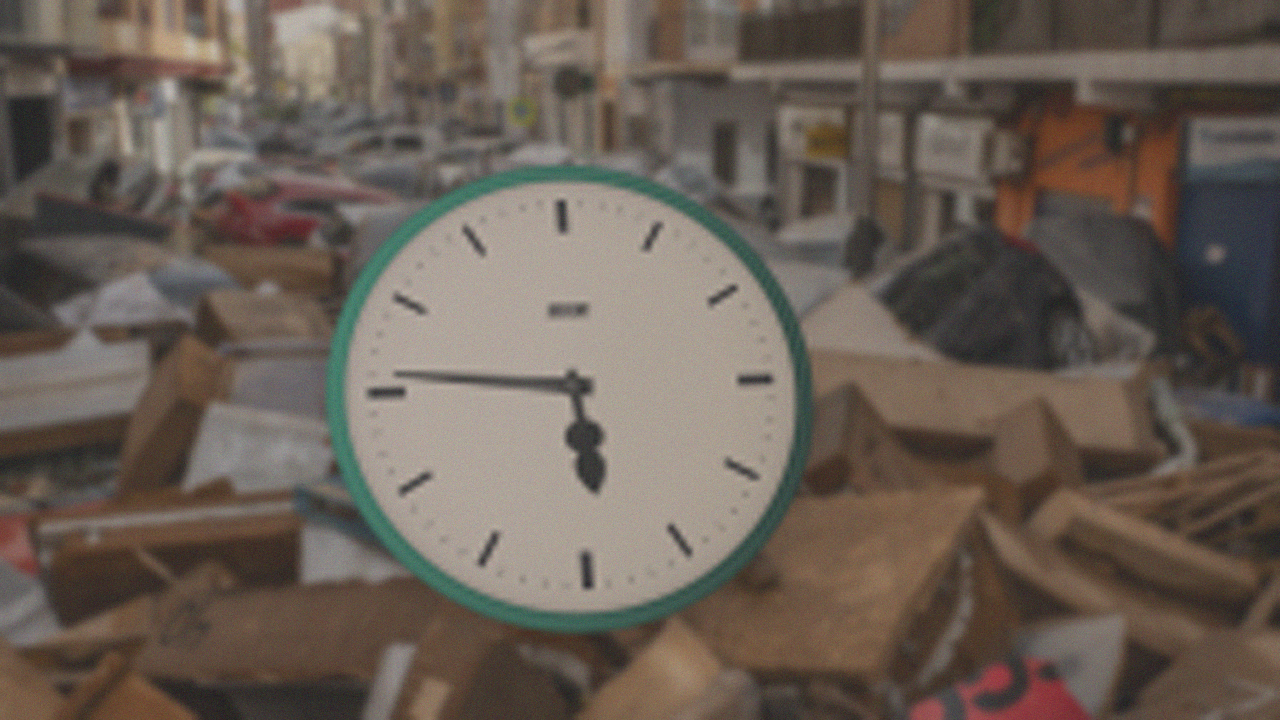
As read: {"hour": 5, "minute": 46}
